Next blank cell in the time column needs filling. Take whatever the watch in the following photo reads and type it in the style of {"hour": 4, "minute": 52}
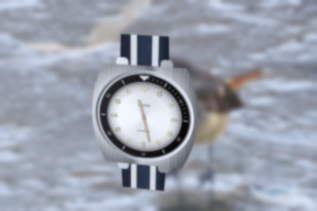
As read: {"hour": 11, "minute": 28}
